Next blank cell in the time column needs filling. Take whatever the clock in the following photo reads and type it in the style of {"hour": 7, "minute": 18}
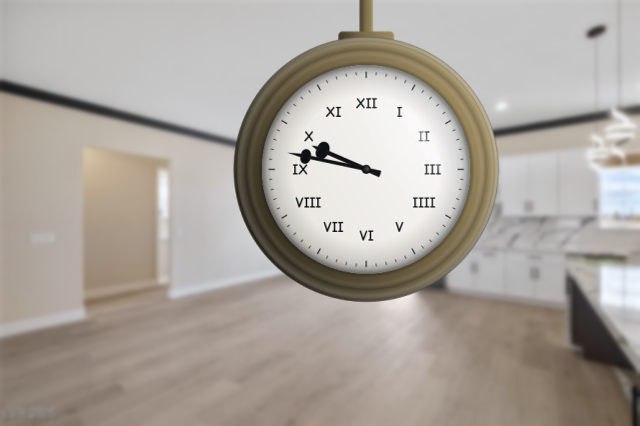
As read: {"hour": 9, "minute": 47}
